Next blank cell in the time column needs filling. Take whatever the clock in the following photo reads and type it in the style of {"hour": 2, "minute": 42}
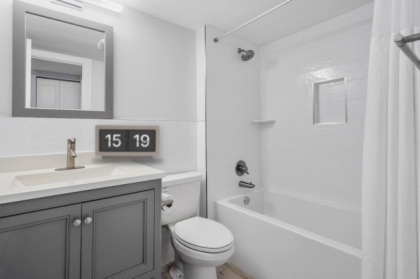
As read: {"hour": 15, "minute": 19}
